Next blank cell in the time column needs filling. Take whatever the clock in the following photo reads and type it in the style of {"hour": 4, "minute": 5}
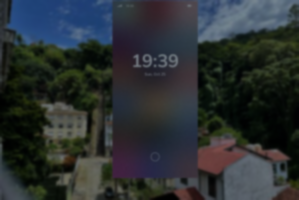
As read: {"hour": 19, "minute": 39}
